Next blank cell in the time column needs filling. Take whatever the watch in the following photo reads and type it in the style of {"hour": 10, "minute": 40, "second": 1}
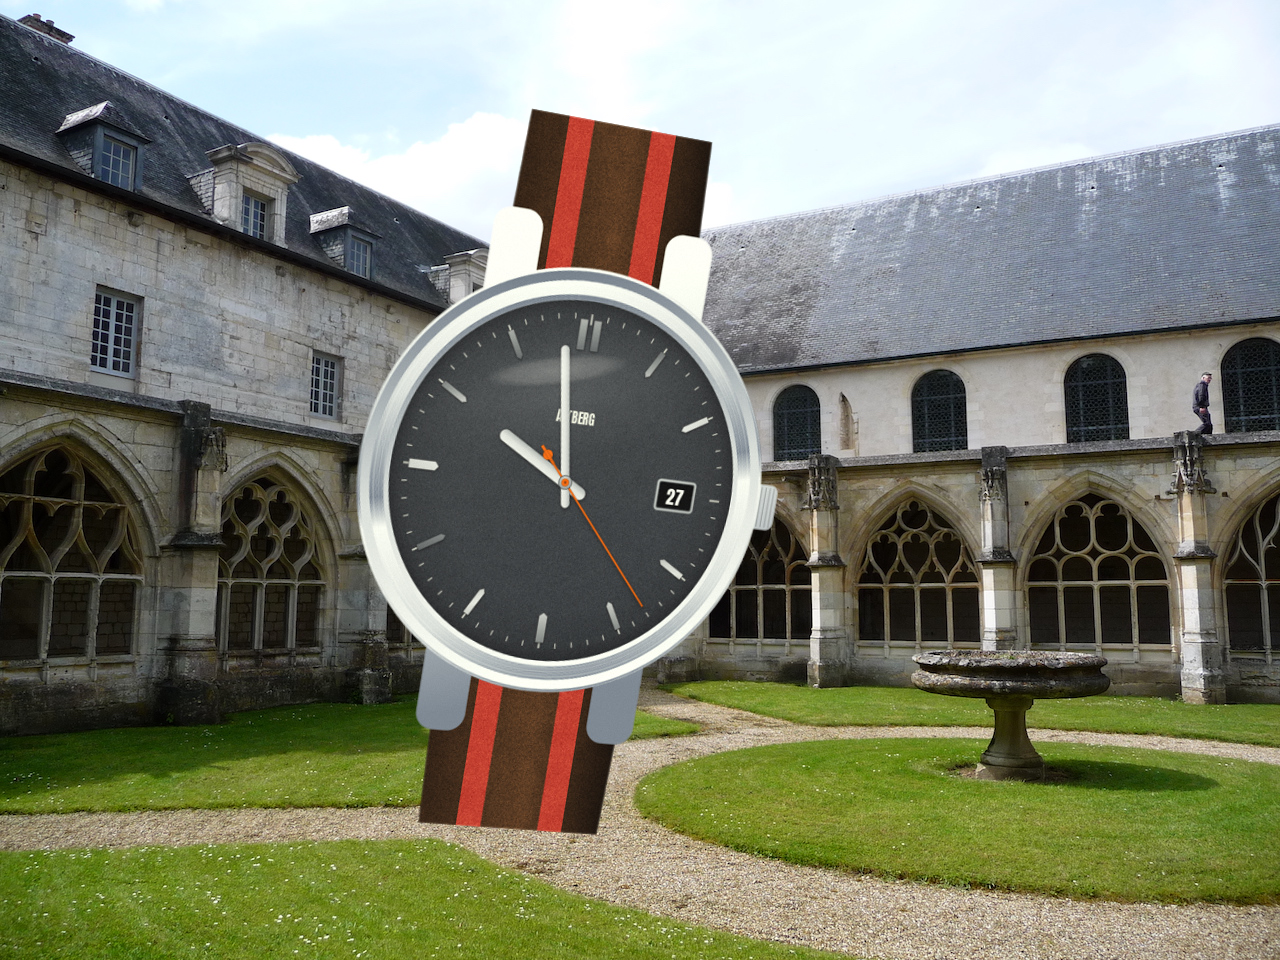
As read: {"hour": 9, "minute": 58, "second": 23}
